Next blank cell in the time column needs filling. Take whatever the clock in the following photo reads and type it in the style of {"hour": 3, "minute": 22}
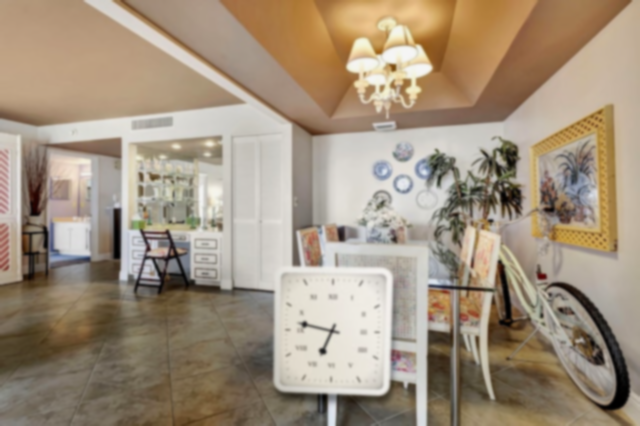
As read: {"hour": 6, "minute": 47}
